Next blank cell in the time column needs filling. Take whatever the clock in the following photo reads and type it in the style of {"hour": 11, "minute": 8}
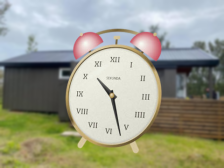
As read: {"hour": 10, "minute": 27}
